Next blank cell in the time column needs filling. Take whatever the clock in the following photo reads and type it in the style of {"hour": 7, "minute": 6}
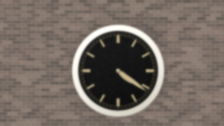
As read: {"hour": 4, "minute": 21}
